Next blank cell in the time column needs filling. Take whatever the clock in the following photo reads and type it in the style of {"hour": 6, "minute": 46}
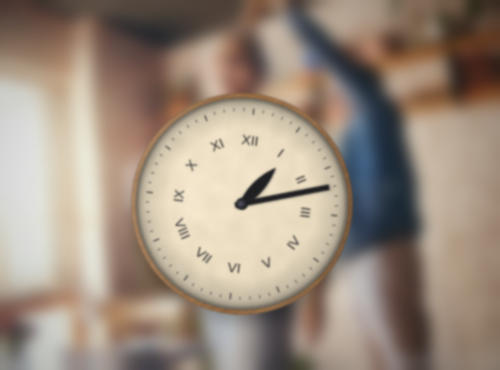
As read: {"hour": 1, "minute": 12}
